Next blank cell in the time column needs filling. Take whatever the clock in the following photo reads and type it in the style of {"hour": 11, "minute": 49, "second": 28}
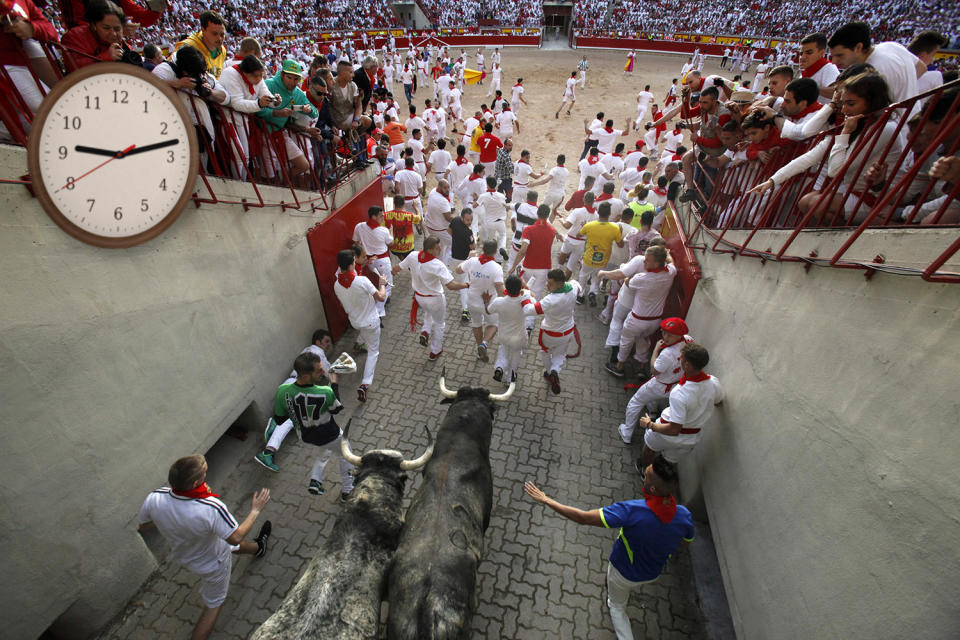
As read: {"hour": 9, "minute": 12, "second": 40}
